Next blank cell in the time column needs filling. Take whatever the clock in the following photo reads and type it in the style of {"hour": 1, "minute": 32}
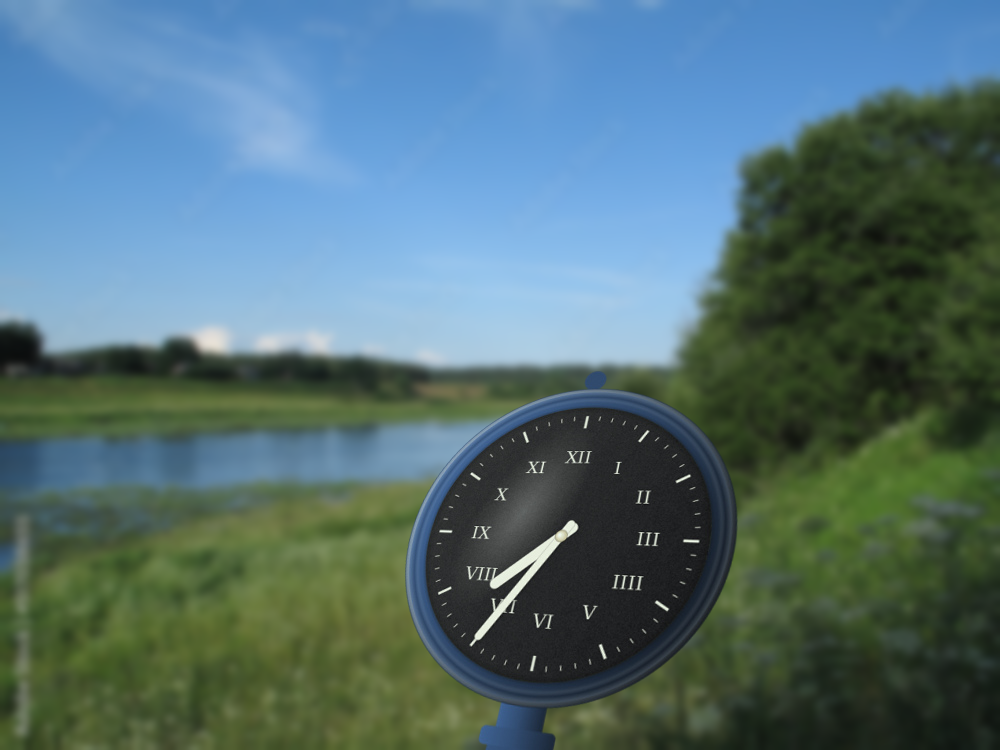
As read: {"hour": 7, "minute": 35}
